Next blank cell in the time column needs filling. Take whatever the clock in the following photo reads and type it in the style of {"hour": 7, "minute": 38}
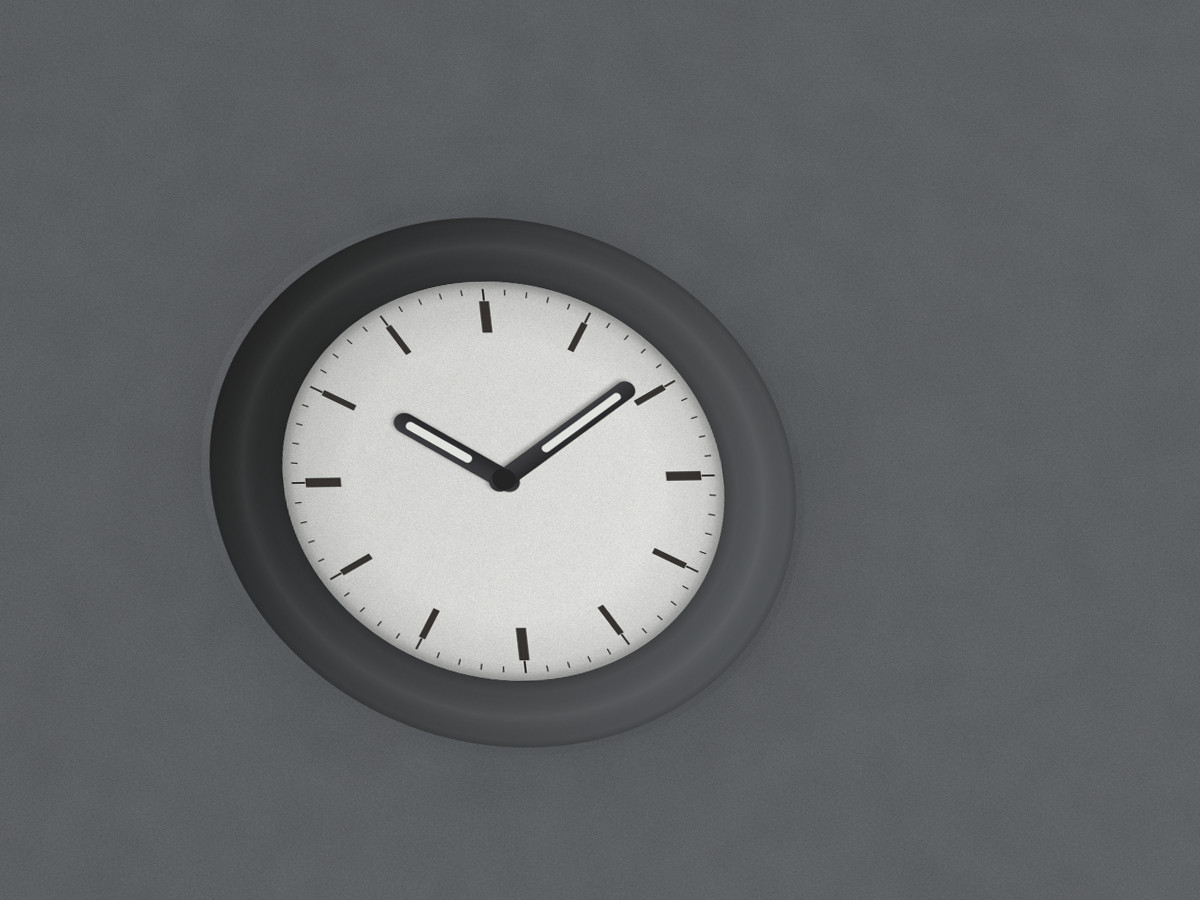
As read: {"hour": 10, "minute": 9}
